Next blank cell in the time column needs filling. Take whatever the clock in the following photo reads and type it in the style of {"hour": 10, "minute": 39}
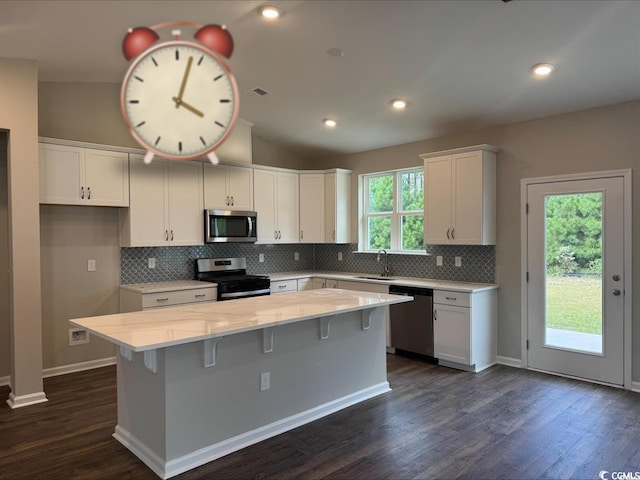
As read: {"hour": 4, "minute": 3}
